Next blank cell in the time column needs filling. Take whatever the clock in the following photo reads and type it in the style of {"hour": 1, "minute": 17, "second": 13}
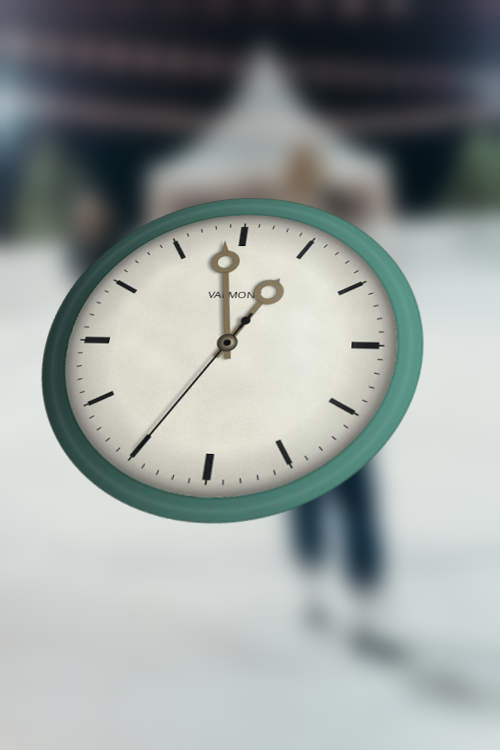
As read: {"hour": 12, "minute": 58, "second": 35}
